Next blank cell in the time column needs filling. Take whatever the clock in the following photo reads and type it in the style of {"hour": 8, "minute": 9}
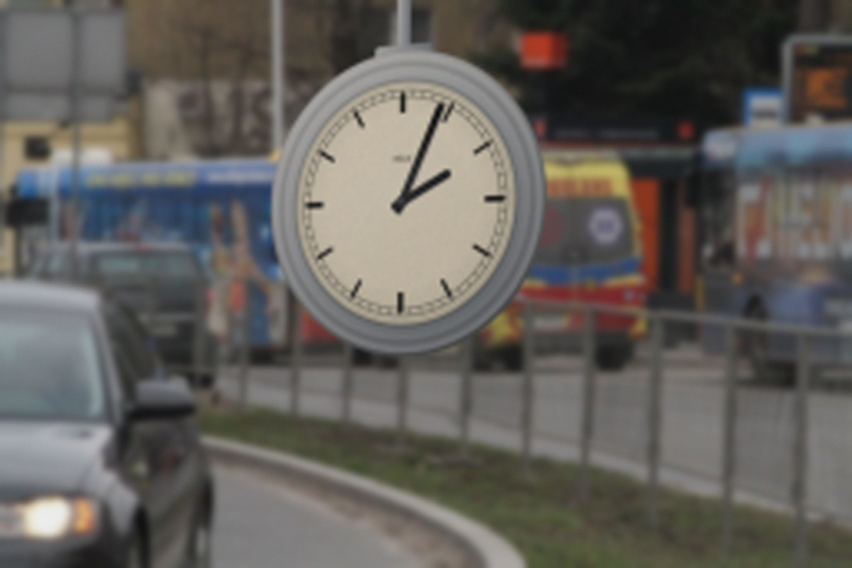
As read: {"hour": 2, "minute": 4}
